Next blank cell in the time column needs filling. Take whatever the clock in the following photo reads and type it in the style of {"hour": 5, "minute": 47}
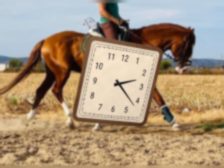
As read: {"hour": 2, "minute": 22}
